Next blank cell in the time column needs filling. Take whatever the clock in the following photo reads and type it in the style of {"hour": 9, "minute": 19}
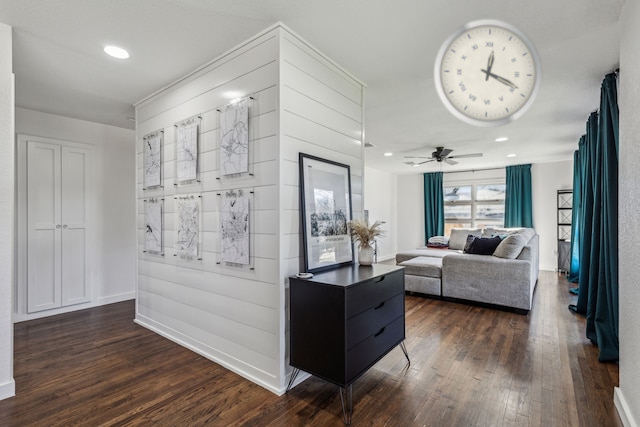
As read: {"hour": 12, "minute": 19}
